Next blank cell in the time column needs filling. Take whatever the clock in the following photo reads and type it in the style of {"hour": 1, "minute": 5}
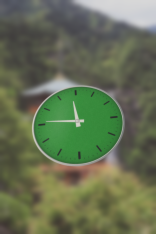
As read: {"hour": 11, "minute": 46}
